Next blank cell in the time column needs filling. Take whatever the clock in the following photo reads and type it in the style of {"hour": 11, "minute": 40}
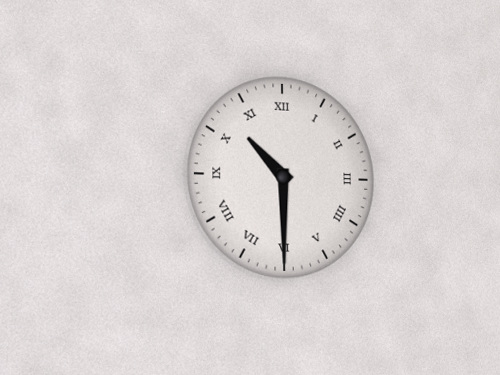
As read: {"hour": 10, "minute": 30}
